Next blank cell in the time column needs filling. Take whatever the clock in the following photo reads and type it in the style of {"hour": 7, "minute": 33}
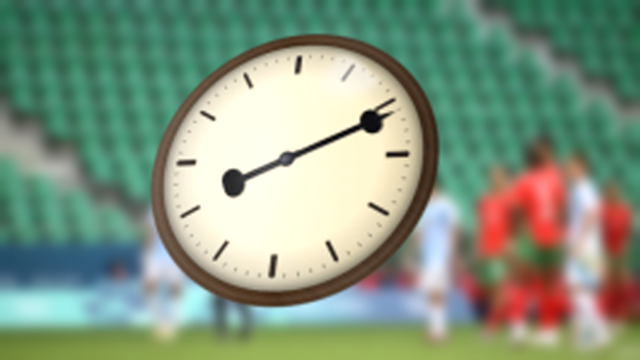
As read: {"hour": 8, "minute": 11}
